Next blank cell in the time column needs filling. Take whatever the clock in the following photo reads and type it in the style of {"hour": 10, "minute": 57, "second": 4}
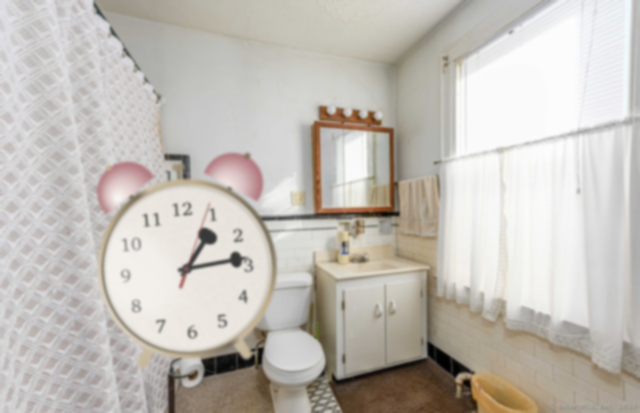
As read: {"hour": 1, "minute": 14, "second": 4}
